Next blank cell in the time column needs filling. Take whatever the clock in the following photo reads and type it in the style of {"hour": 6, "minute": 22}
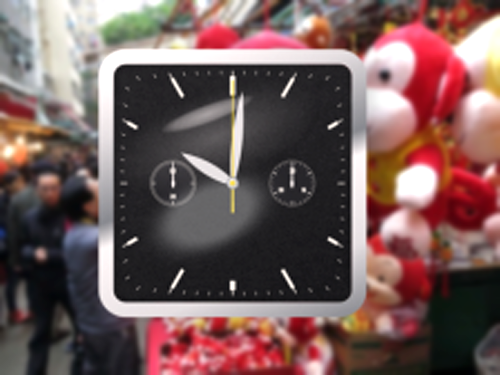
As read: {"hour": 10, "minute": 1}
